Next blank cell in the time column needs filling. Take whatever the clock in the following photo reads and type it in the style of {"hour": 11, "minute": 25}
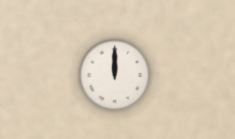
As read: {"hour": 12, "minute": 0}
